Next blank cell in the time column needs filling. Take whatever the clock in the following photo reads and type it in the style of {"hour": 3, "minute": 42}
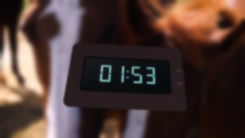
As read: {"hour": 1, "minute": 53}
